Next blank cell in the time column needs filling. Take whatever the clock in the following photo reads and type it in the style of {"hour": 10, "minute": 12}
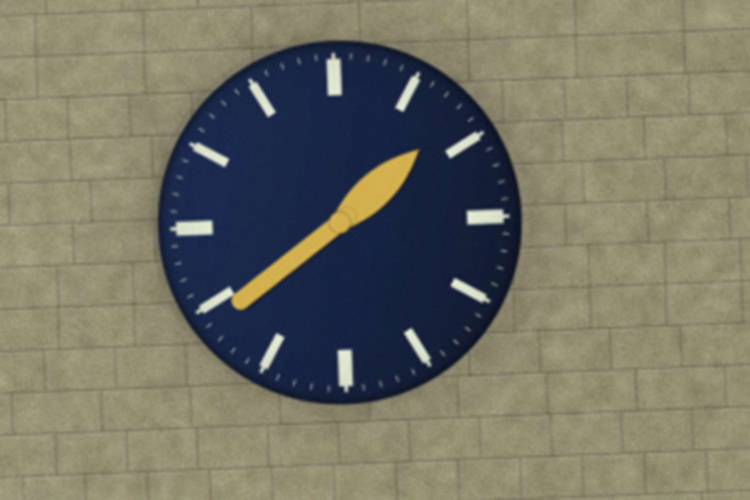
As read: {"hour": 1, "minute": 39}
